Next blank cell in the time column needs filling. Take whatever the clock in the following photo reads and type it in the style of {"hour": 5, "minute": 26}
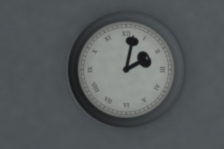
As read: {"hour": 2, "minute": 2}
